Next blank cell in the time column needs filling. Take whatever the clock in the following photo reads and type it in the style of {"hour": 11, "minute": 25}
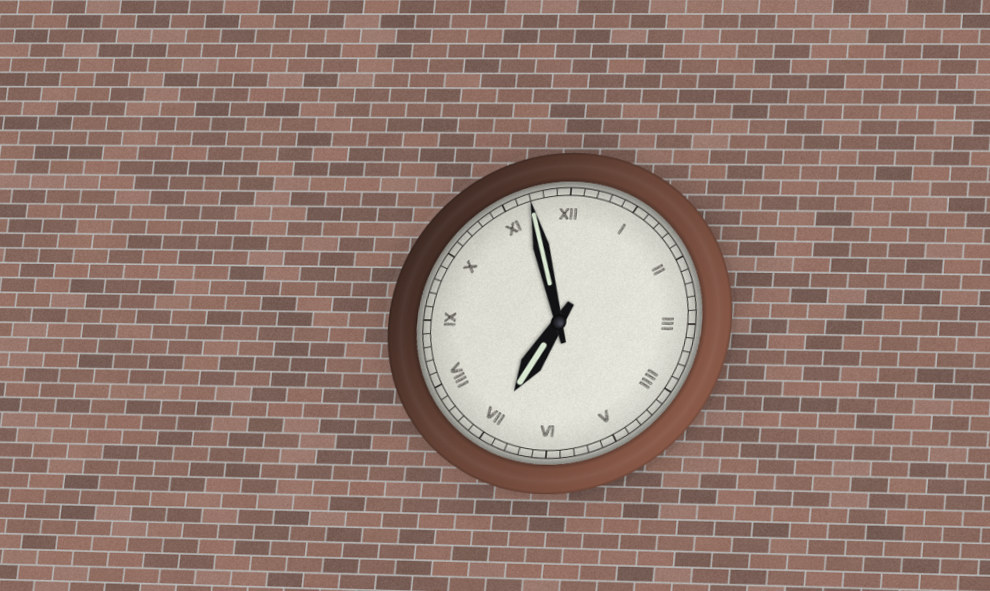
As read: {"hour": 6, "minute": 57}
